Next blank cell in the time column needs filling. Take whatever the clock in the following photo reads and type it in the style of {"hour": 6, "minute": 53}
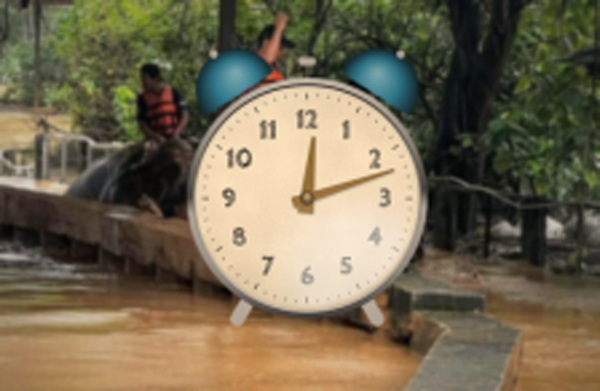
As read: {"hour": 12, "minute": 12}
